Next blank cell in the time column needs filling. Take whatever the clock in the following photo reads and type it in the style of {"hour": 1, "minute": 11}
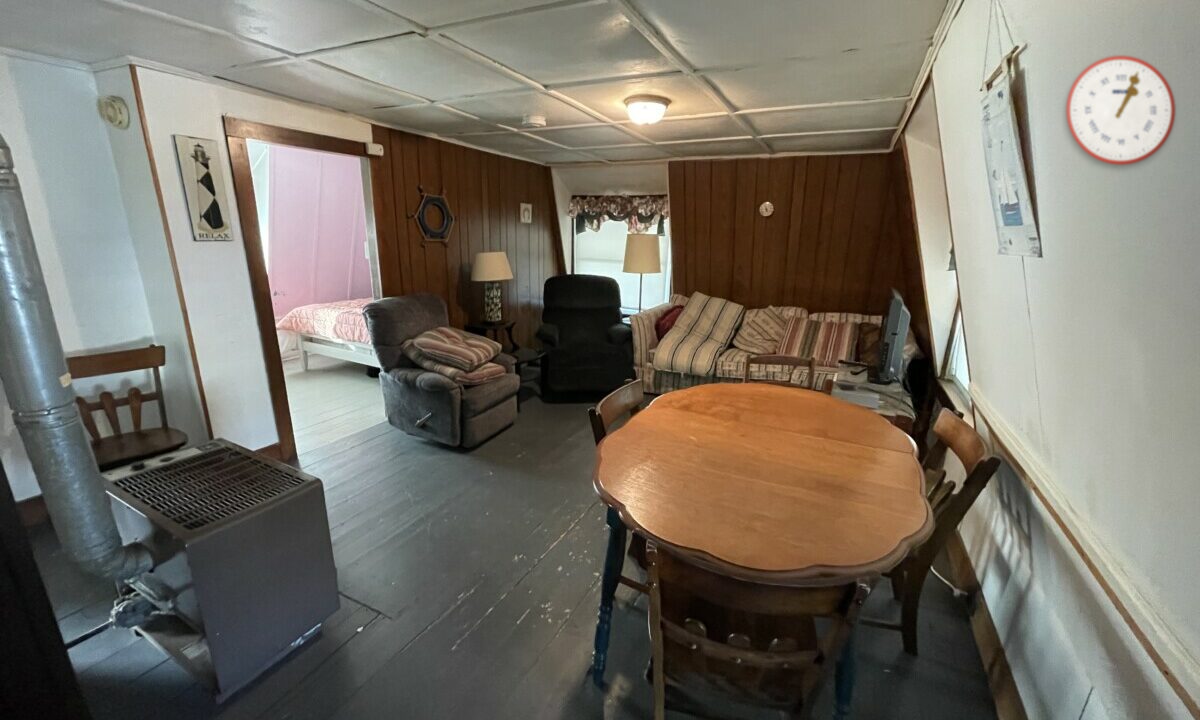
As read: {"hour": 1, "minute": 4}
